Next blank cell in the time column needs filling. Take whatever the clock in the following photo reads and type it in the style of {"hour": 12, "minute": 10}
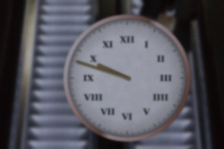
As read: {"hour": 9, "minute": 48}
